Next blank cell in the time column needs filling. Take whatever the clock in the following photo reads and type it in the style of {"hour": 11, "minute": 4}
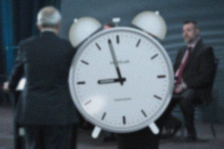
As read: {"hour": 8, "minute": 58}
